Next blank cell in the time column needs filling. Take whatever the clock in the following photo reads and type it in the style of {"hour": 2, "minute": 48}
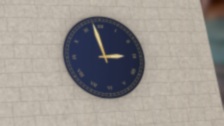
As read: {"hour": 2, "minute": 58}
